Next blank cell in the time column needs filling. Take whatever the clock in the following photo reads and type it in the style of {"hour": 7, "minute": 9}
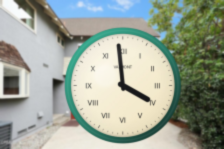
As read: {"hour": 3, "minute": 59}
